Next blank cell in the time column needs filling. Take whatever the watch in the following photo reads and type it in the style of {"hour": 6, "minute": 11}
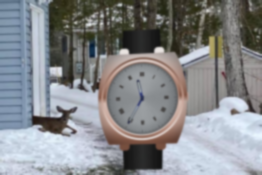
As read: {"hour": 11, "minute": 35}
